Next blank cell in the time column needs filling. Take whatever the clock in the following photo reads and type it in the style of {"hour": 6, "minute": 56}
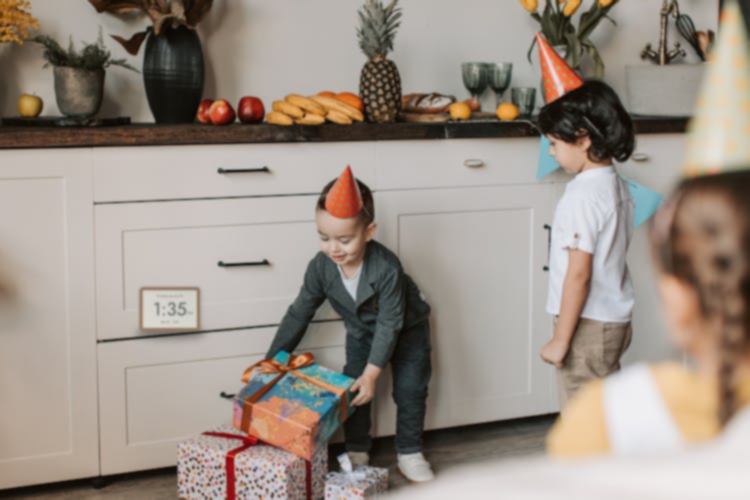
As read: {"hour": 1, "minute": 35}
